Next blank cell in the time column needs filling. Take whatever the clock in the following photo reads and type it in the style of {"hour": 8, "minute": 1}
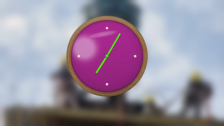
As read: {"hour": 7, "minute": 5}
